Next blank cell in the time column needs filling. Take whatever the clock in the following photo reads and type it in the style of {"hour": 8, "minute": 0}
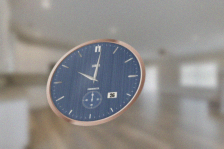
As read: {"hour": 10, "minute": 1}
